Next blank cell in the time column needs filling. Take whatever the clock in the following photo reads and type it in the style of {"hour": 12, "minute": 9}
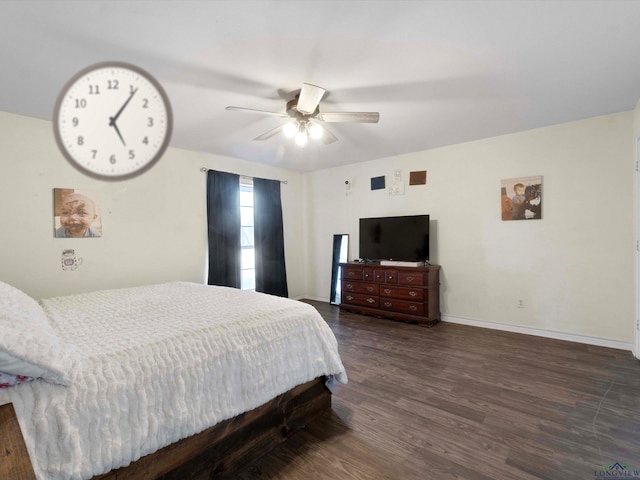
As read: {"hour": 5, "minute": 6}
